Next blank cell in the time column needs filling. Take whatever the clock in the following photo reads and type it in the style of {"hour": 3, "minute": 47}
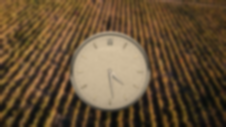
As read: {"hour": 4, "minute": 29}
